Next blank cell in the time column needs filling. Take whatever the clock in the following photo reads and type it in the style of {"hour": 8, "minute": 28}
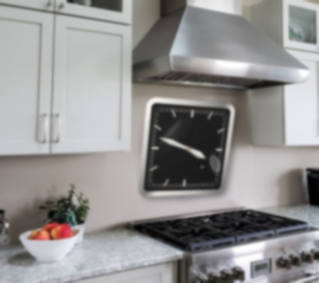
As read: {"hour": 3, "minute": 48}
